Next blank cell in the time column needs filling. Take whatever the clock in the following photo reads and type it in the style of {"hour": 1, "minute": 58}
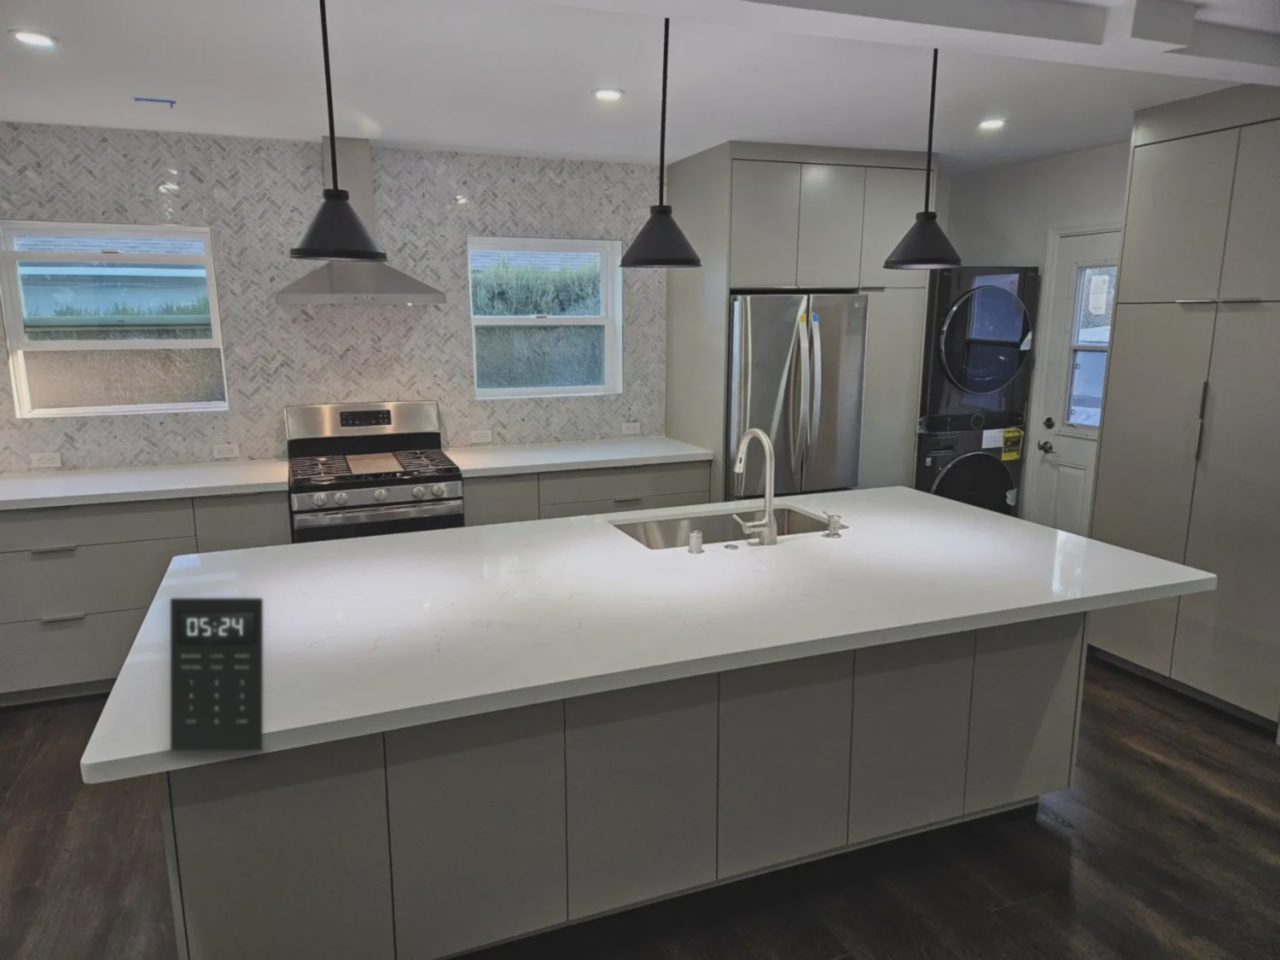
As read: {"hour": 5, "minute": 24}
